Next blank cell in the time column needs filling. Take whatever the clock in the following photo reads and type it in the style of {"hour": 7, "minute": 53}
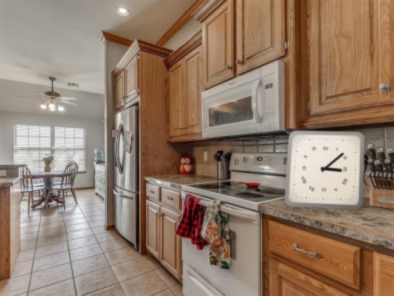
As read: {"hour": 3, "minute": 8}
